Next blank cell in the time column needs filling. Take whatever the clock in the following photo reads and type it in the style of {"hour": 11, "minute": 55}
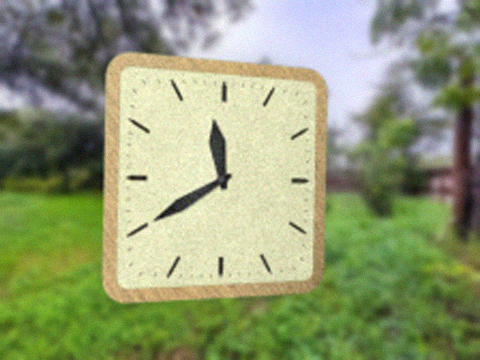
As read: {"hour": 11, "minute": 40}
